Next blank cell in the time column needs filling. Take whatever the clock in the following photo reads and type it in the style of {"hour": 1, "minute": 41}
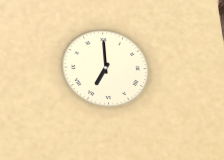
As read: {"hour": 7, "minute": 0}
